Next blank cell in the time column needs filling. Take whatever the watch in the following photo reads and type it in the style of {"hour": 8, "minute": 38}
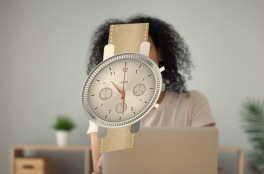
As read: {"hour": 10, "minute": 29}
